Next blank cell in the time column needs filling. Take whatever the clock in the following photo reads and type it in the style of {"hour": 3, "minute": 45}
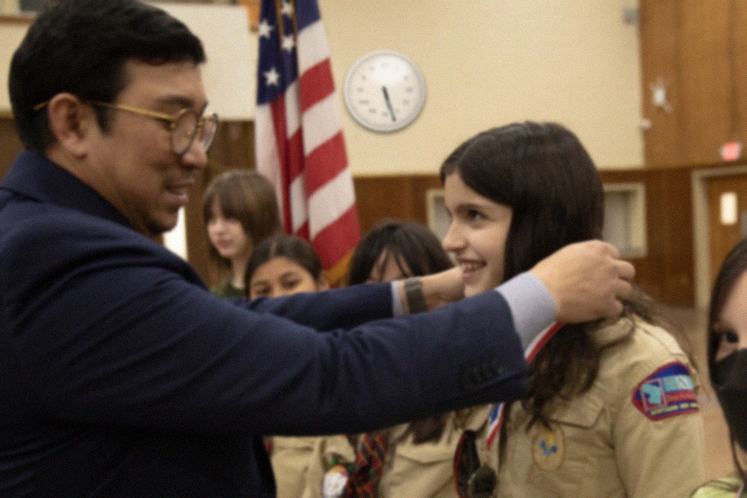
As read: {"hour": 5, "minute": 27}
